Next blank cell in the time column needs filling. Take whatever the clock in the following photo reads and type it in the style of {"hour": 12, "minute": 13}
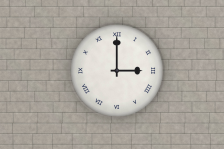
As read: {"hour": 3, "minute": 0}
